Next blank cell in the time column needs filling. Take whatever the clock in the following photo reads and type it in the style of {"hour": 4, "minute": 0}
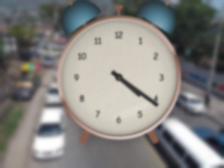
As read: {"hour": 4, "minute": 21}
